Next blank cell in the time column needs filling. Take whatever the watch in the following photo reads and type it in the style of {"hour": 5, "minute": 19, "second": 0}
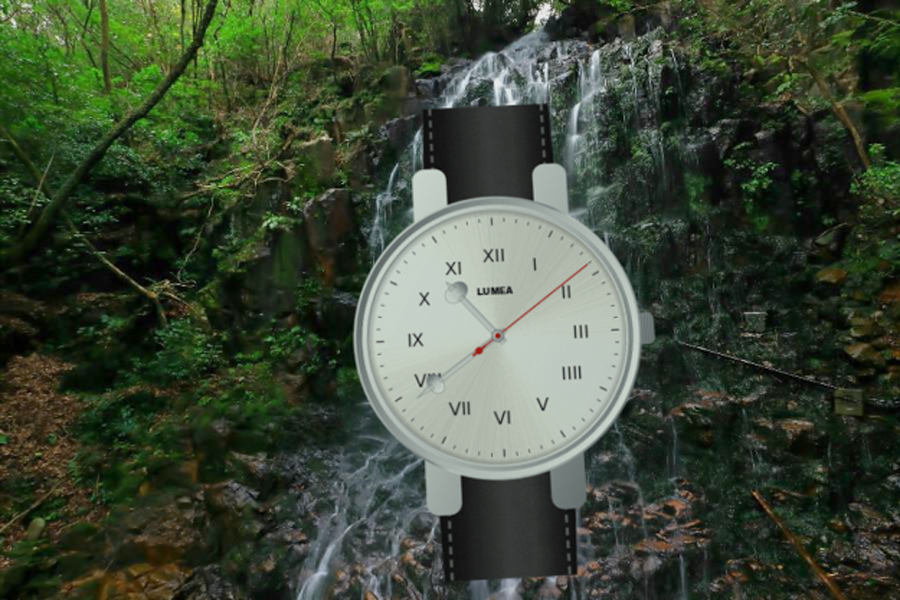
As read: {"hour": 10, "minute": 39, "second": 9}
